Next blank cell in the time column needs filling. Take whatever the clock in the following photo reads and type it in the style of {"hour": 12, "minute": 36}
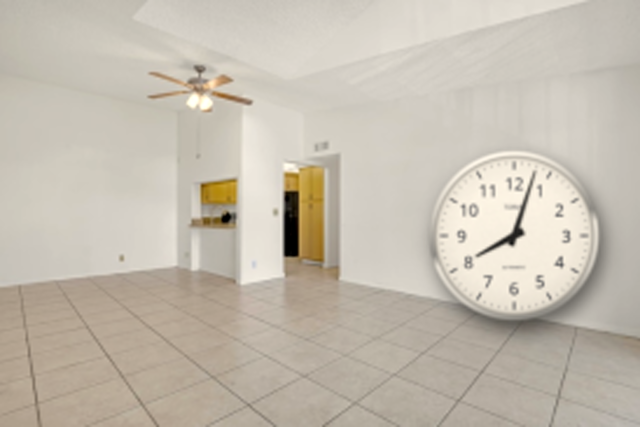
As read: {"hour": 8, "minute": 3}
